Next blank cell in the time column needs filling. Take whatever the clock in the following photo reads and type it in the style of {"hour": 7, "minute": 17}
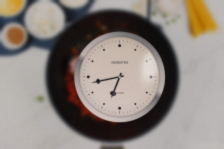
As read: {"hour": 6, "minute": 43}
